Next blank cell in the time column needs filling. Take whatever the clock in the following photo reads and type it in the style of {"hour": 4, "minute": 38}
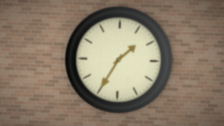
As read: {"hour": 1, "minute": 35}
